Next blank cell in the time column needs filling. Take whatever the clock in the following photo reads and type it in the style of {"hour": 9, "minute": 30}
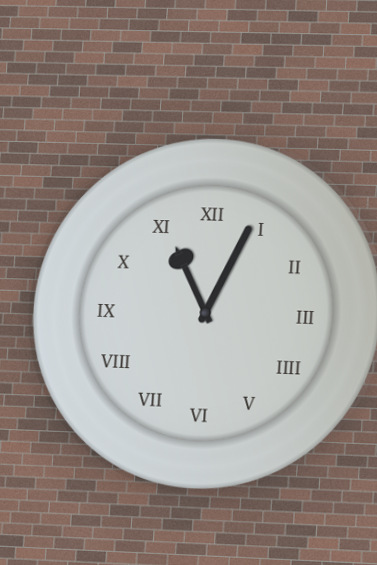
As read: {"hour": 11, "minute": 4}
